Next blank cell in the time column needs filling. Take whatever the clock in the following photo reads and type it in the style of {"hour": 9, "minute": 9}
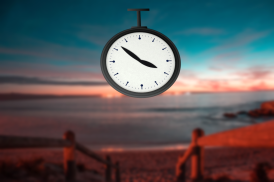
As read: {"hour": 3, "minute": 52}
